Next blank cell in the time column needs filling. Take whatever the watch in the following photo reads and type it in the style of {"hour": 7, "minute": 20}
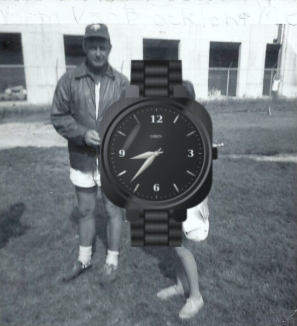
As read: {"hour": 8, "minute": 37}
